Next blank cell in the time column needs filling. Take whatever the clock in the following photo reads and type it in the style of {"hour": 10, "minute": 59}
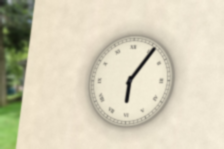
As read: {"hour": 6, "minute": 6}
